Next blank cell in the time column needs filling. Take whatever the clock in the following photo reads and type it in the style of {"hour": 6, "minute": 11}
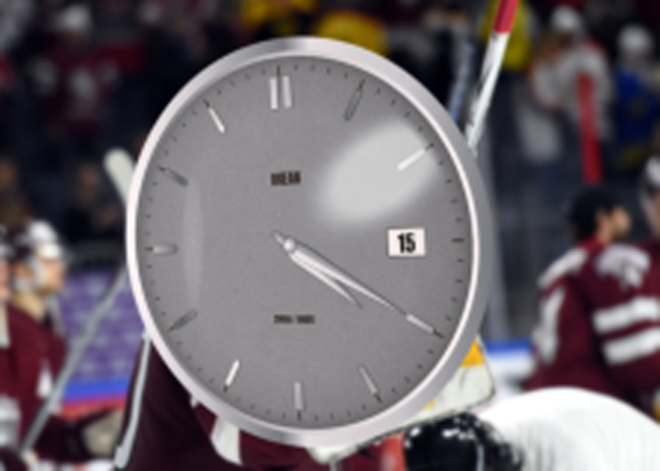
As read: {"hour": 4, "minute": 20}
